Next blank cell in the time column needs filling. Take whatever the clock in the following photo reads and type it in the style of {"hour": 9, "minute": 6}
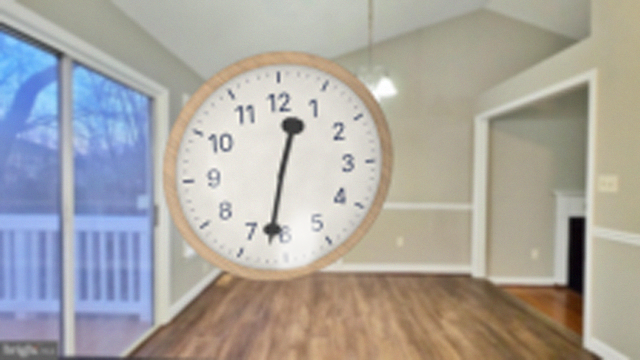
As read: {"hour": 12, "minute": 32}
